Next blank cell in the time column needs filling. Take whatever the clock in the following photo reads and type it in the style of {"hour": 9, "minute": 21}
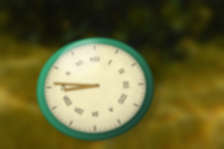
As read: {"hour": 8, "minute": 46}
